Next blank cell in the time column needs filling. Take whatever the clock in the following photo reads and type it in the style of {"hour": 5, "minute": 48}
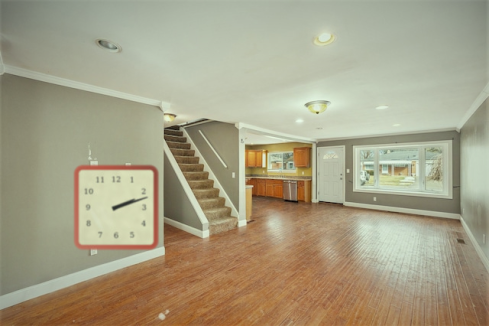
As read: {"hour": 2, "minute": 12}
